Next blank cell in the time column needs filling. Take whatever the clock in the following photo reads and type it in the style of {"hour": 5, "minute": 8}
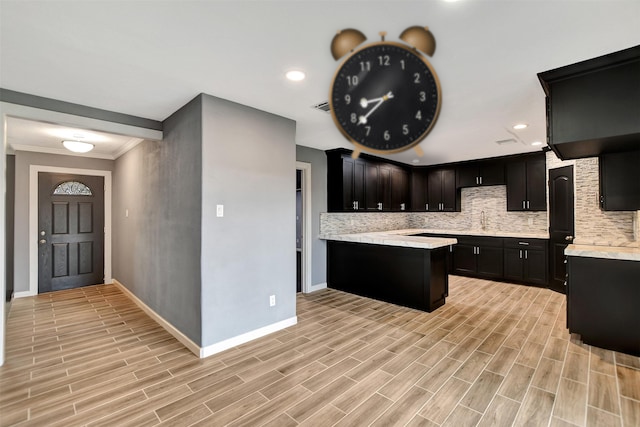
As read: {"hour": 8, "minute": 38}
